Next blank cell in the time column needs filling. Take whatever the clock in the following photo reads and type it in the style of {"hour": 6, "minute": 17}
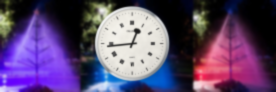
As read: {"hour": 12, "minute": 44}
